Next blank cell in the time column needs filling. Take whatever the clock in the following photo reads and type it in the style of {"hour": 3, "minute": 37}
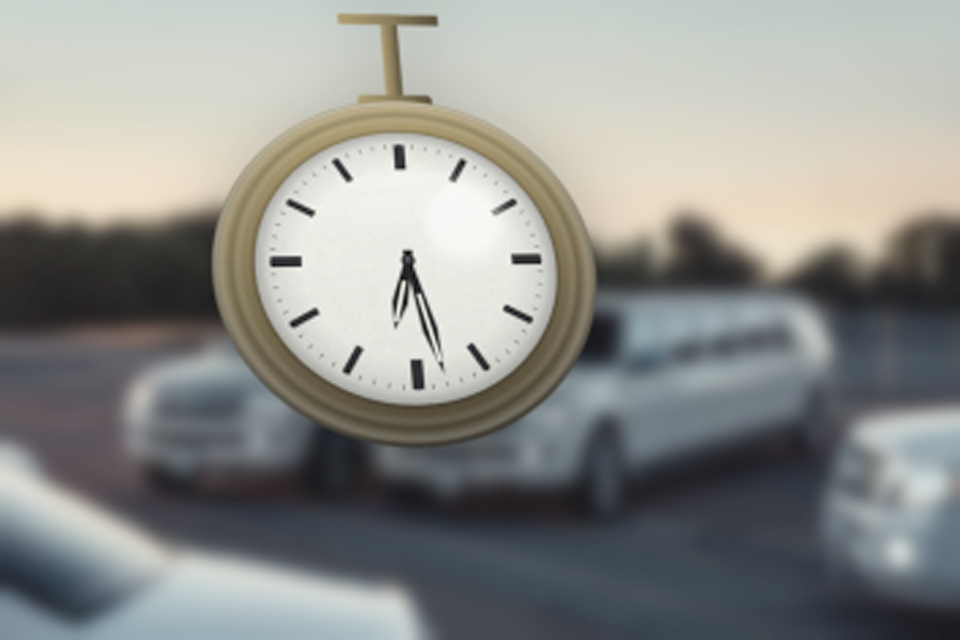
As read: {"hour": 6, "minute": 28}
